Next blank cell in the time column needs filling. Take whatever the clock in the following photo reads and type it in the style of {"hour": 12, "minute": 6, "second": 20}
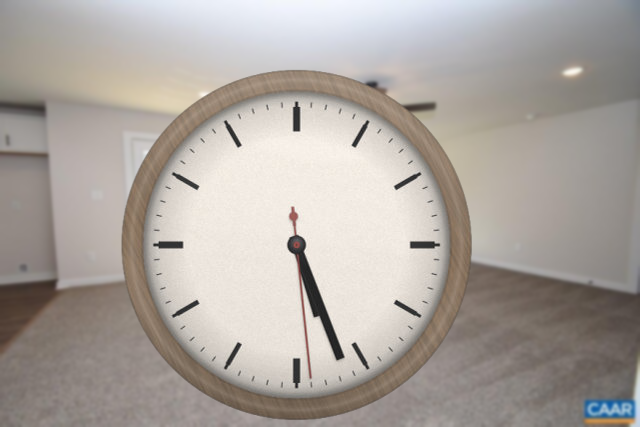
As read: {"hour": 5, "minute": 26, "second": 29}
